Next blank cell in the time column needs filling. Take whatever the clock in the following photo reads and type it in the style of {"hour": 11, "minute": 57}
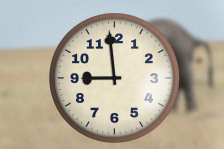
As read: {"hour": 8, "minute": 59}
